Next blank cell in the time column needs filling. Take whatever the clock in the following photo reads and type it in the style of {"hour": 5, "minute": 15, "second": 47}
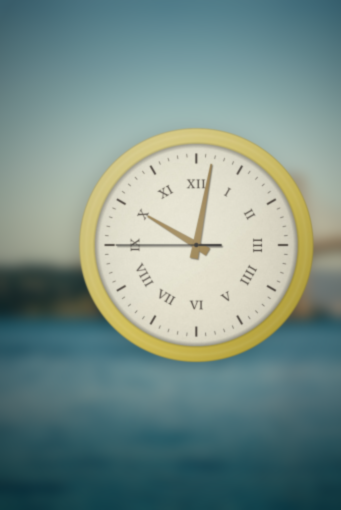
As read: {"hour": 10, "minute": 1, "second": 45}
